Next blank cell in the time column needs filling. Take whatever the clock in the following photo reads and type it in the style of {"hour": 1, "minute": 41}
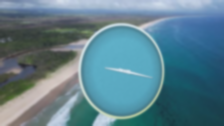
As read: {"hour": 9, "minute": 17}
